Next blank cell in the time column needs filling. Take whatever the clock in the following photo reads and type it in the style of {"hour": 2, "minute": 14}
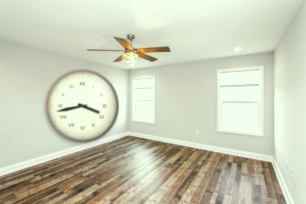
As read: {"hour": 3, "minute": 43}
